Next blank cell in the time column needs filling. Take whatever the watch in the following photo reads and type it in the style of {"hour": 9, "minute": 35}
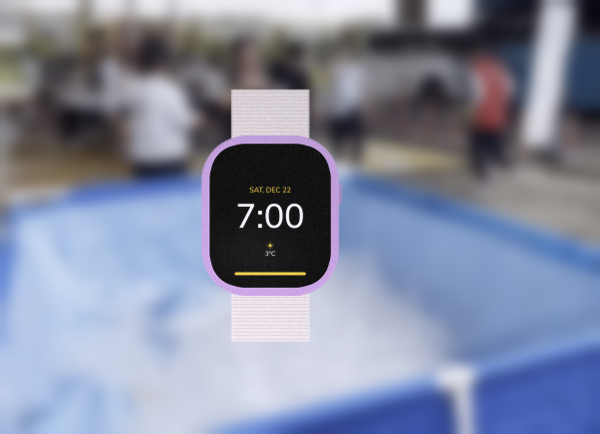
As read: {"hour": 7, "minute": 0}
